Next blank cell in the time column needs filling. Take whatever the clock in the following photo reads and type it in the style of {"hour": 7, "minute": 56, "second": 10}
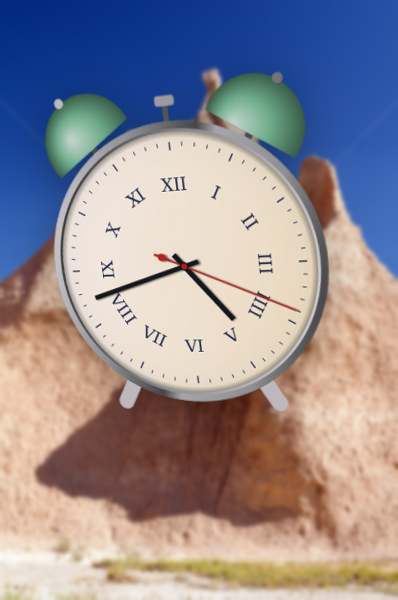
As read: {"hour": 4, "minute": 42, "second": 19}
